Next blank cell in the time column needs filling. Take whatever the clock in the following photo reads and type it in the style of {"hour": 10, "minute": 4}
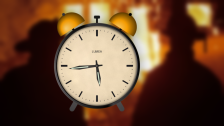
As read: {"hour": 5, "minute": 44}
